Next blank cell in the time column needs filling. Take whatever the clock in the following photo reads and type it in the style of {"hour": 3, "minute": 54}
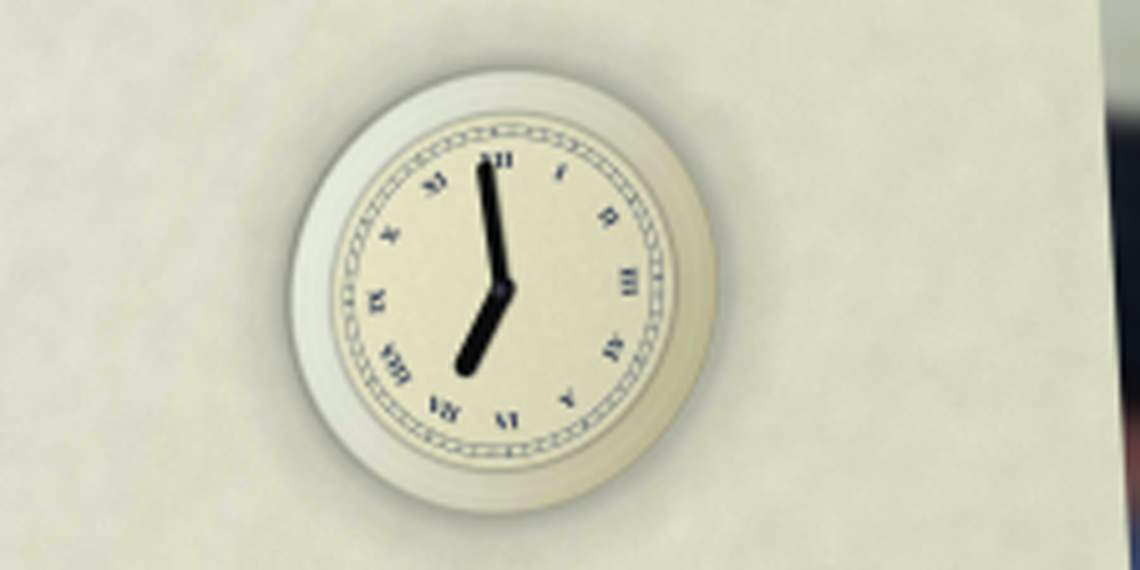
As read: {"hour": 6, "minute": 59}
